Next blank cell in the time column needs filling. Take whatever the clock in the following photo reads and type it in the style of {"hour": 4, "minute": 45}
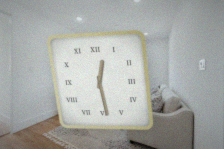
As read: {"hour": 12, "minute": 29}
